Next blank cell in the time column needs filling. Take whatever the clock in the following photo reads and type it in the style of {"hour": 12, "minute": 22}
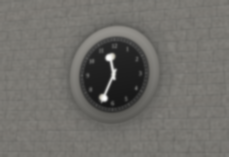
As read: {"hour": 11, "minute": 34}
